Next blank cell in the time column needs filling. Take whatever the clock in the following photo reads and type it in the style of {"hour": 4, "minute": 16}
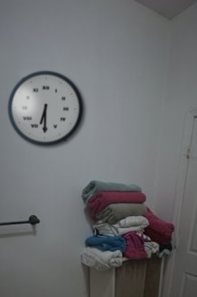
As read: {"hour": 6, "minute": 30}
